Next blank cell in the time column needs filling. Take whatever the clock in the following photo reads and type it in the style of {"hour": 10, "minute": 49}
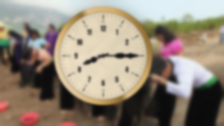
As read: {"hour": 8, "minute": 15}
